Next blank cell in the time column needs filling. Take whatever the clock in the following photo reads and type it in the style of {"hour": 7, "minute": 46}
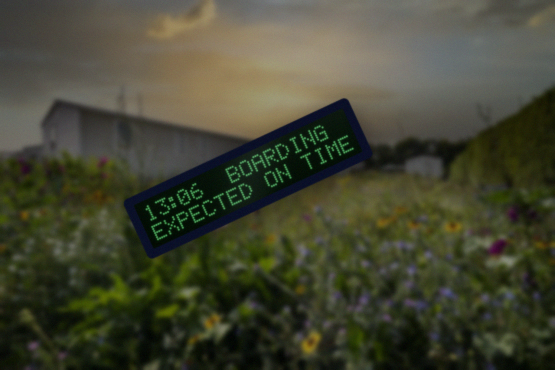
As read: {"hour": 13, "minute": 6}
